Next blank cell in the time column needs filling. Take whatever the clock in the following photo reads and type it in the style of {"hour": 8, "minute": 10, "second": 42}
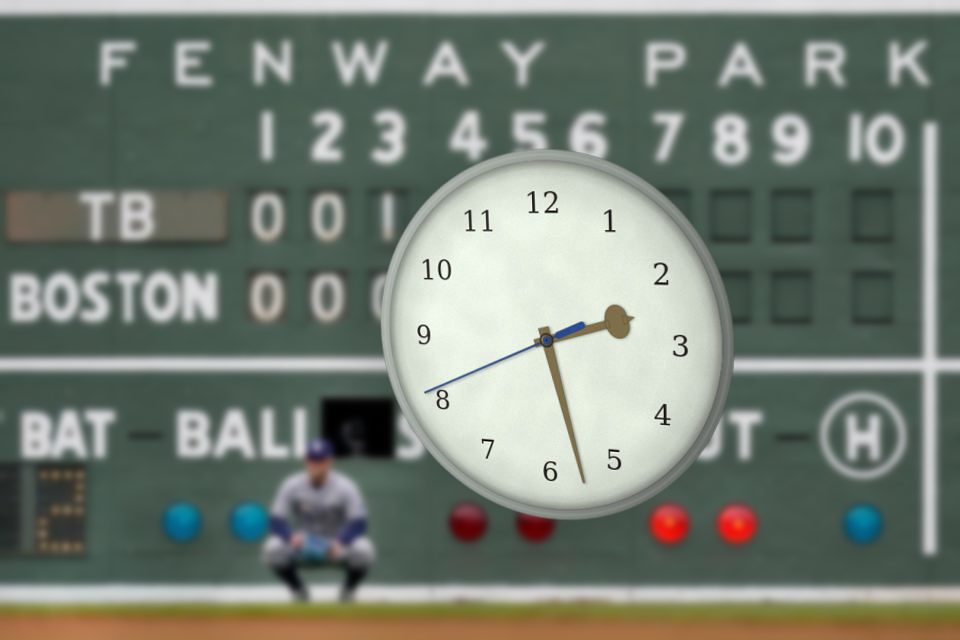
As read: {"hour": 2, "minute": 27, "second": 41}
